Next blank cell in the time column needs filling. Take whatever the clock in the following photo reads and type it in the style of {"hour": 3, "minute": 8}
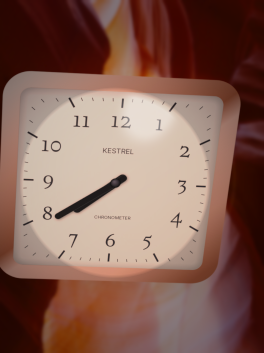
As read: {"hour": 7, "minute": 39}
